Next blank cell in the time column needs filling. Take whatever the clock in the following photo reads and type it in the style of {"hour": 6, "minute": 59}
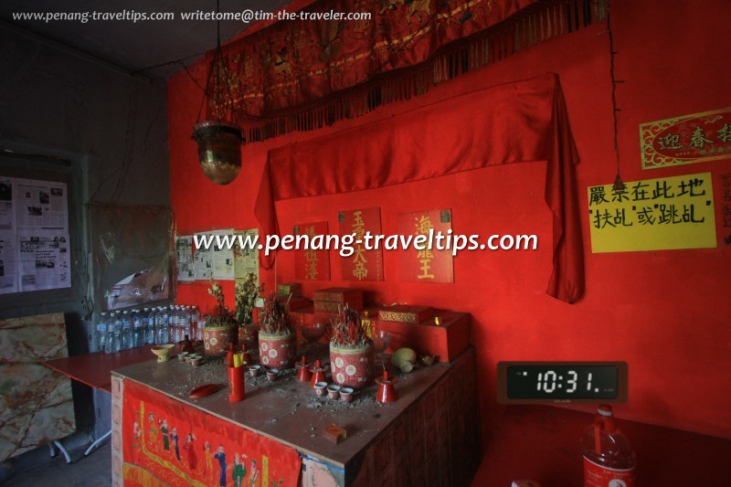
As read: {"hour": 10, "minute": 31}
